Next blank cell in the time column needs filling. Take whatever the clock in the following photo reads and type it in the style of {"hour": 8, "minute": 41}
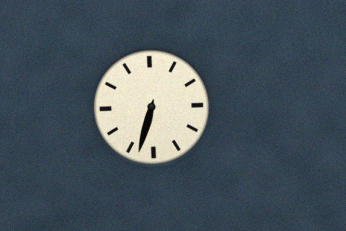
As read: {"hour": 6, "minute": 33}
